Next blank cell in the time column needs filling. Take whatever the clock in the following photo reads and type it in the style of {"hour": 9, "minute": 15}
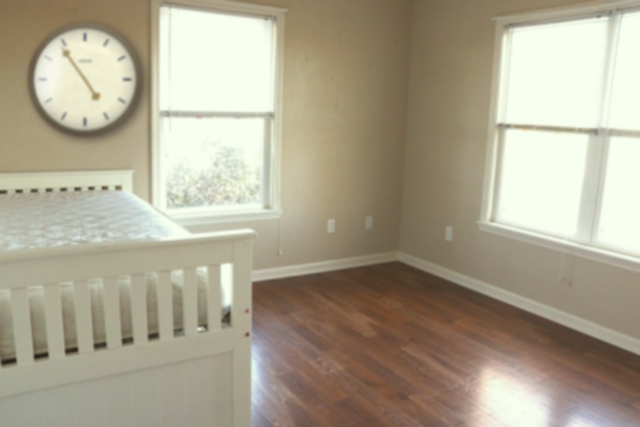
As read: {"hour": 4, "minute": 54}
